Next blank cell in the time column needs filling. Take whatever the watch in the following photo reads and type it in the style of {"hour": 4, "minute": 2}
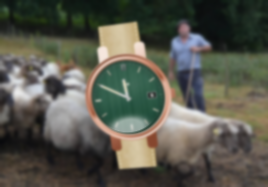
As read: {"hour": 11, "minute": 50}
